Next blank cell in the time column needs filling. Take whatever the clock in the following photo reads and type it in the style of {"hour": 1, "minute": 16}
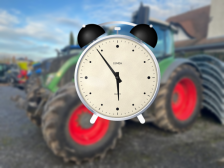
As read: {"hour": 5, "minute": 54}
